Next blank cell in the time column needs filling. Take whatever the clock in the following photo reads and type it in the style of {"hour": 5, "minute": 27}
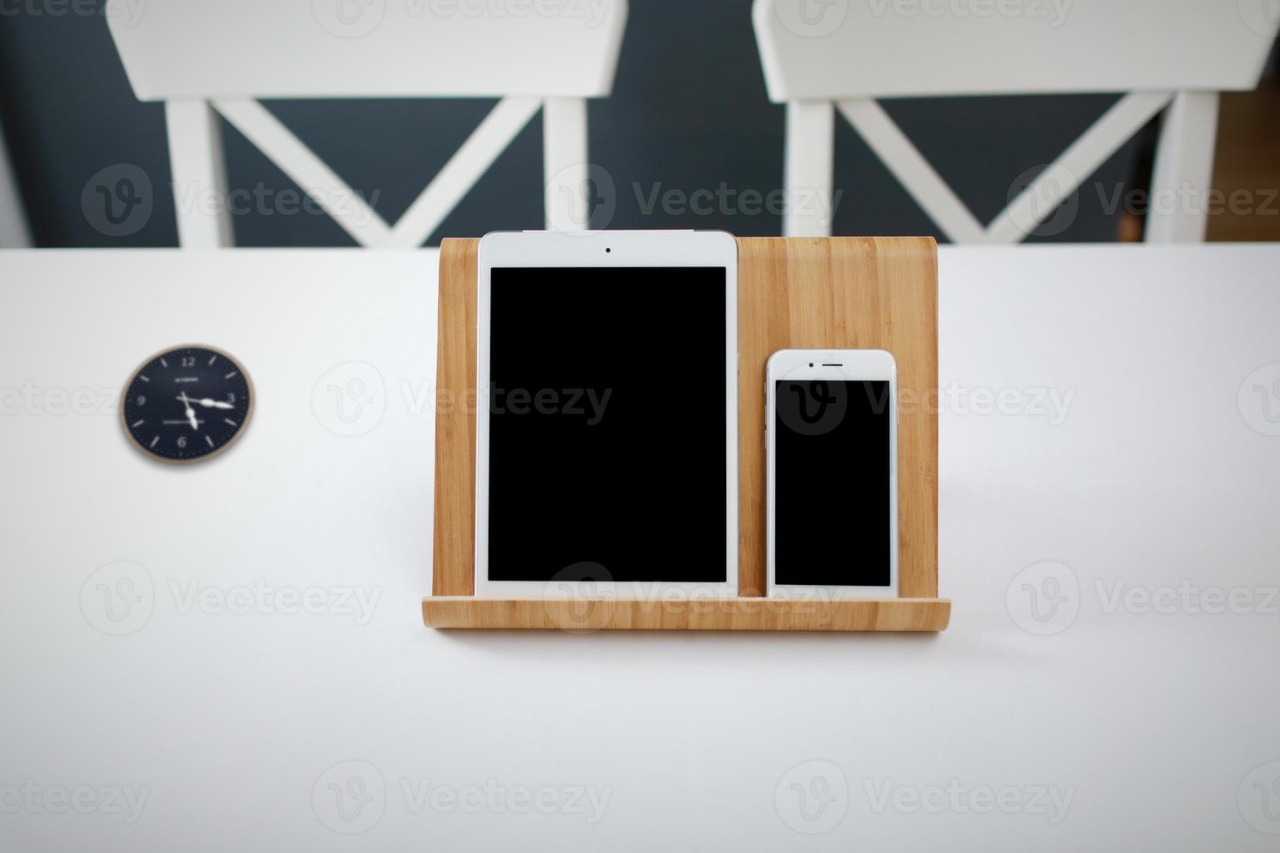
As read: {"hour": 5, "minute": 17}
